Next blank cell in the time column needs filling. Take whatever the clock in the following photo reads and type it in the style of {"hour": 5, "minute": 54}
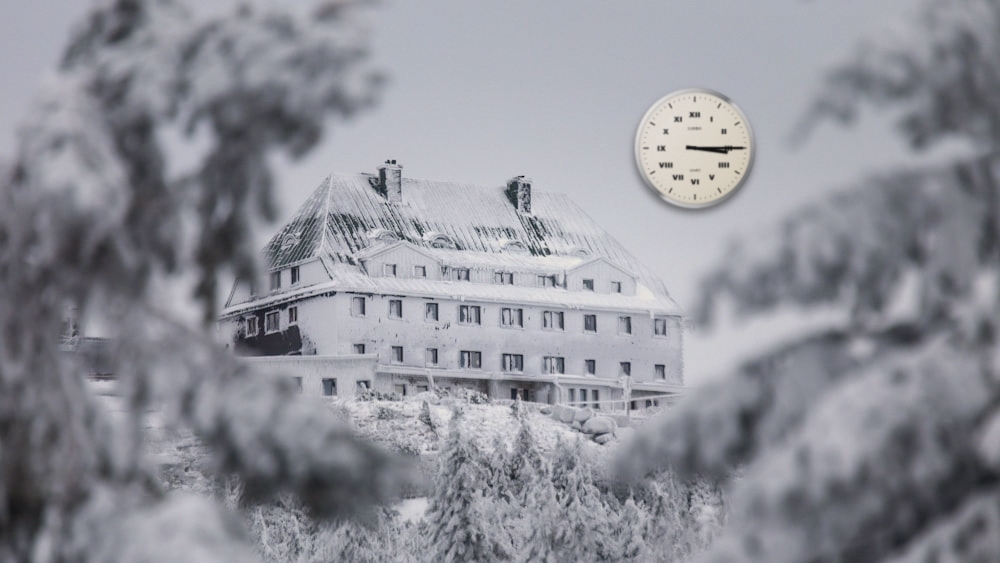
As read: {"hour": 3, "minute": 15}
